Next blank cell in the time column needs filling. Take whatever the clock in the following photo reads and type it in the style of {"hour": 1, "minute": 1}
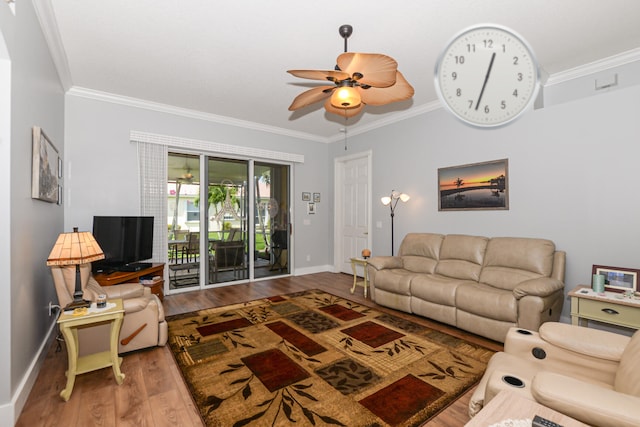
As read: {"hour": 12, "minute": 33}
